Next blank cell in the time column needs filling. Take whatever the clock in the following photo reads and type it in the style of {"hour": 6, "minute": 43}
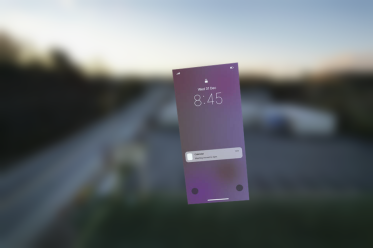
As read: {"hour": 8, "minute": 45}
